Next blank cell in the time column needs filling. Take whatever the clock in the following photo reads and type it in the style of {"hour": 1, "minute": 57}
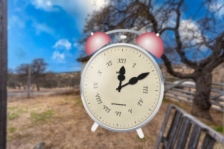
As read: {"hour": 12, "minute": 10}
